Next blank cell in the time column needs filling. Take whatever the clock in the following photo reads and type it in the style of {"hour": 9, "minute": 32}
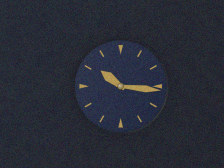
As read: {"hour": 10, "minute": 16}
